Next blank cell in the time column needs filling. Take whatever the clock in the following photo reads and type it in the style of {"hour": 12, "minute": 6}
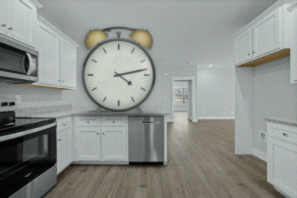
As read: {"hour": 4, "minute": 13}
